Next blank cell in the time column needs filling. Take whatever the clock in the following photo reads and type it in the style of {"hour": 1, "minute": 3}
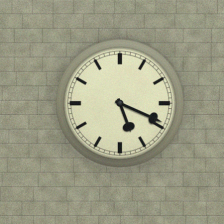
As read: {"hour": 5, "minute": 19}
